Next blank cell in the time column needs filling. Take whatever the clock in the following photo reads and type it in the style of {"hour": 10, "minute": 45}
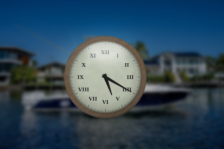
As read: {"hour": 5, "minute": 20}
